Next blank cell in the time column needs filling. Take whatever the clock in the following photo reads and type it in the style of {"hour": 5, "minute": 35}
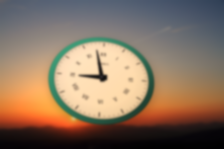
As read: {"hour": 8, "minute": 58}
